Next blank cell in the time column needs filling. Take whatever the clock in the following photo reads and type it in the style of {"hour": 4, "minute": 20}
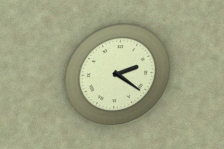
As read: {"hour": 2, "minute": 21}
